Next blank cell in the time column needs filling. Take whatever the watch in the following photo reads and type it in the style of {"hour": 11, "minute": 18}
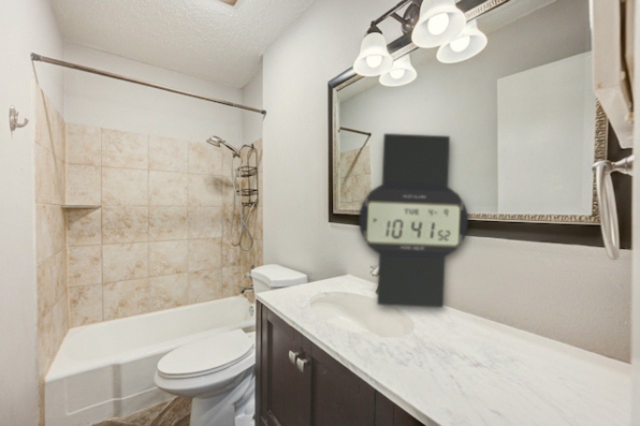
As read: {"hour": 10, "minute": 41}
